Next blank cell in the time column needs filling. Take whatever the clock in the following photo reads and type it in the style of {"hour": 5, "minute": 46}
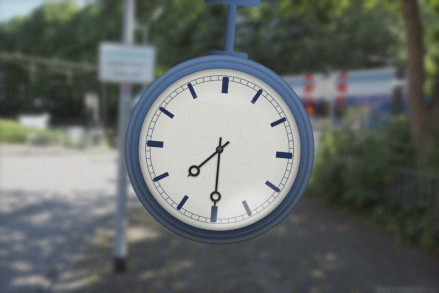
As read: {"hour": 7, "minute": 30}
